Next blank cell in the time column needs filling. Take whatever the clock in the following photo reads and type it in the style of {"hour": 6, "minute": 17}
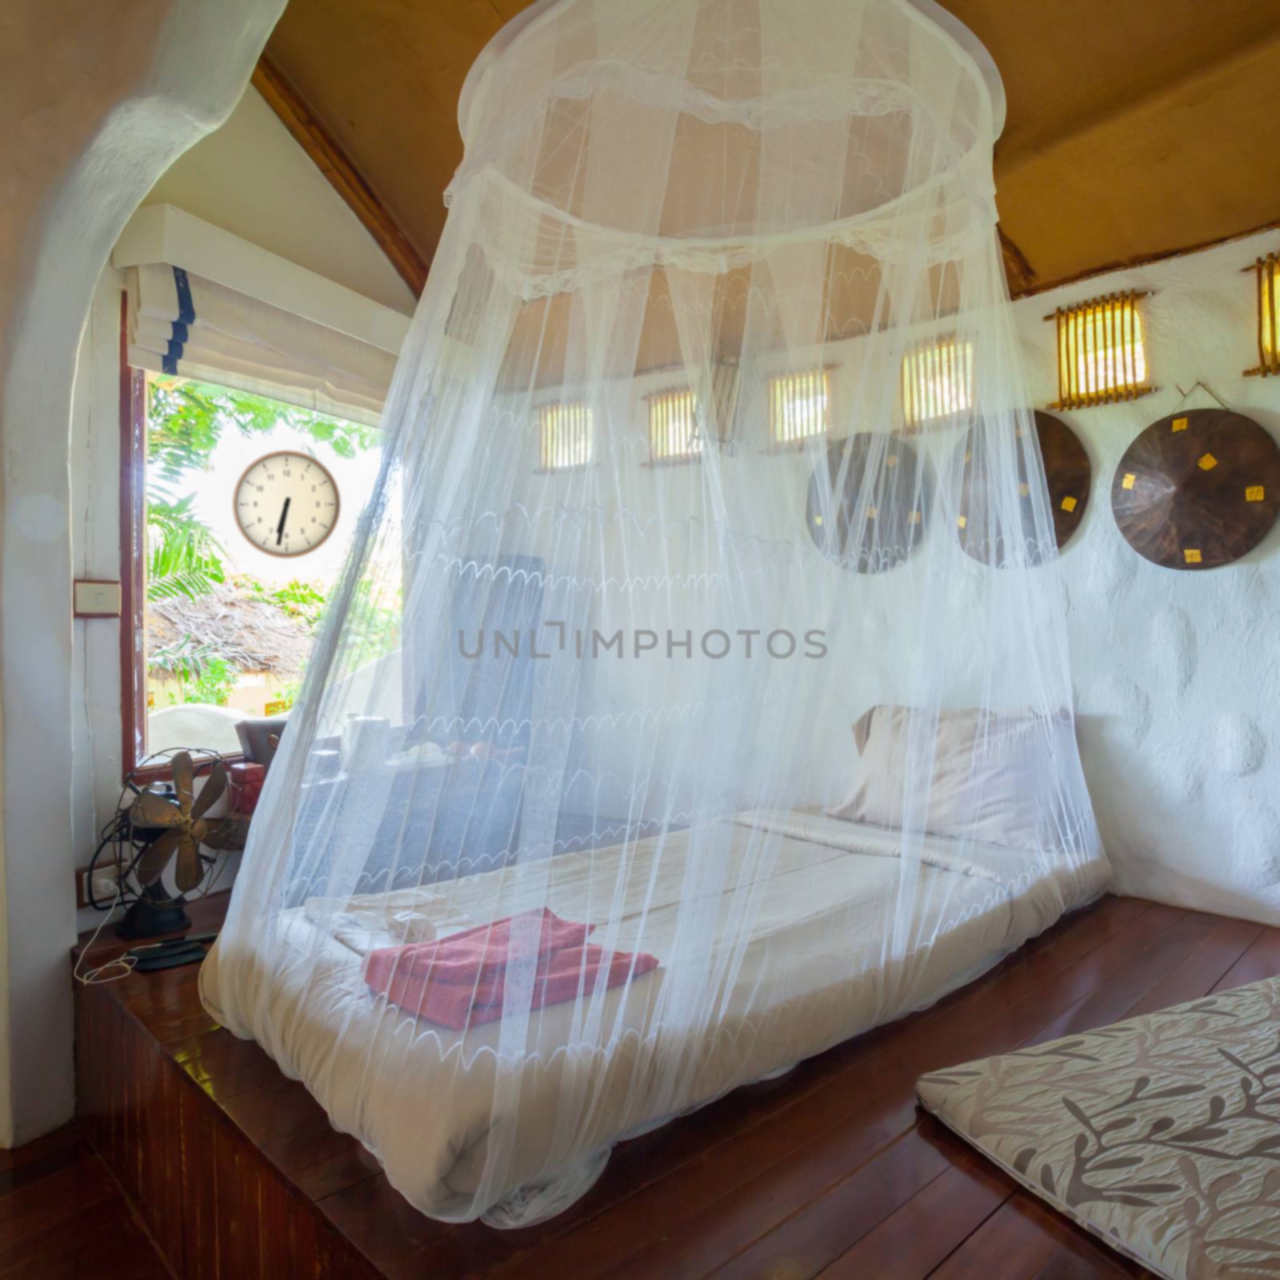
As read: {"hour": 6, "minute": 32}
